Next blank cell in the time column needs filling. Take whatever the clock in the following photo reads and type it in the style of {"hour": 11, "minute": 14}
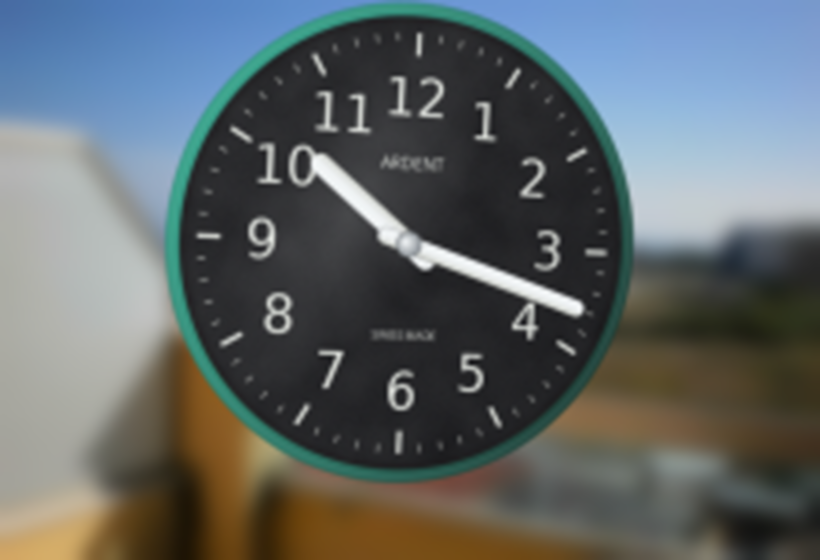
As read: {"hour": 10, "minute": 18}
